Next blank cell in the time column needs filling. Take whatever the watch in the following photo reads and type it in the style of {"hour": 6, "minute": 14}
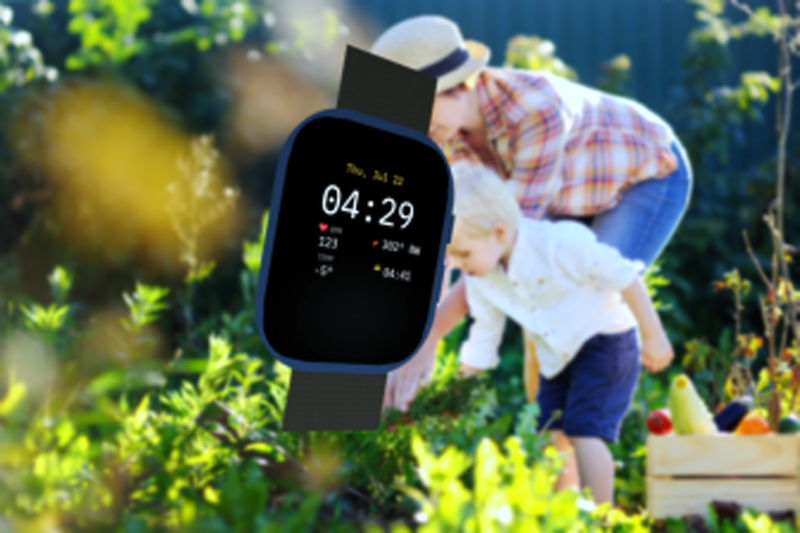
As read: {"hour": 4, "minute": 29}
